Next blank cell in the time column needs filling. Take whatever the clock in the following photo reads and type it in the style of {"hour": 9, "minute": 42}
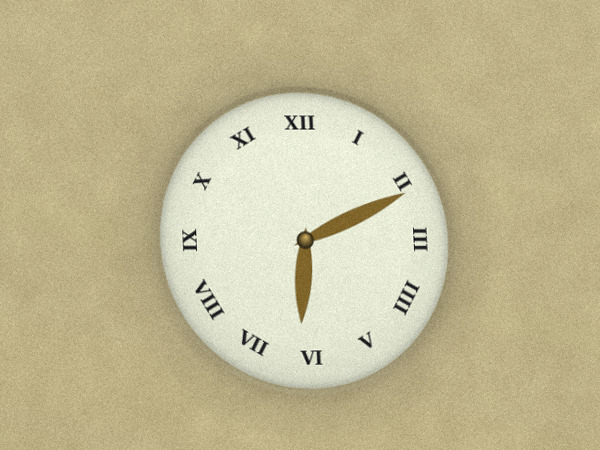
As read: {"hour": 6, "minute": 11}
